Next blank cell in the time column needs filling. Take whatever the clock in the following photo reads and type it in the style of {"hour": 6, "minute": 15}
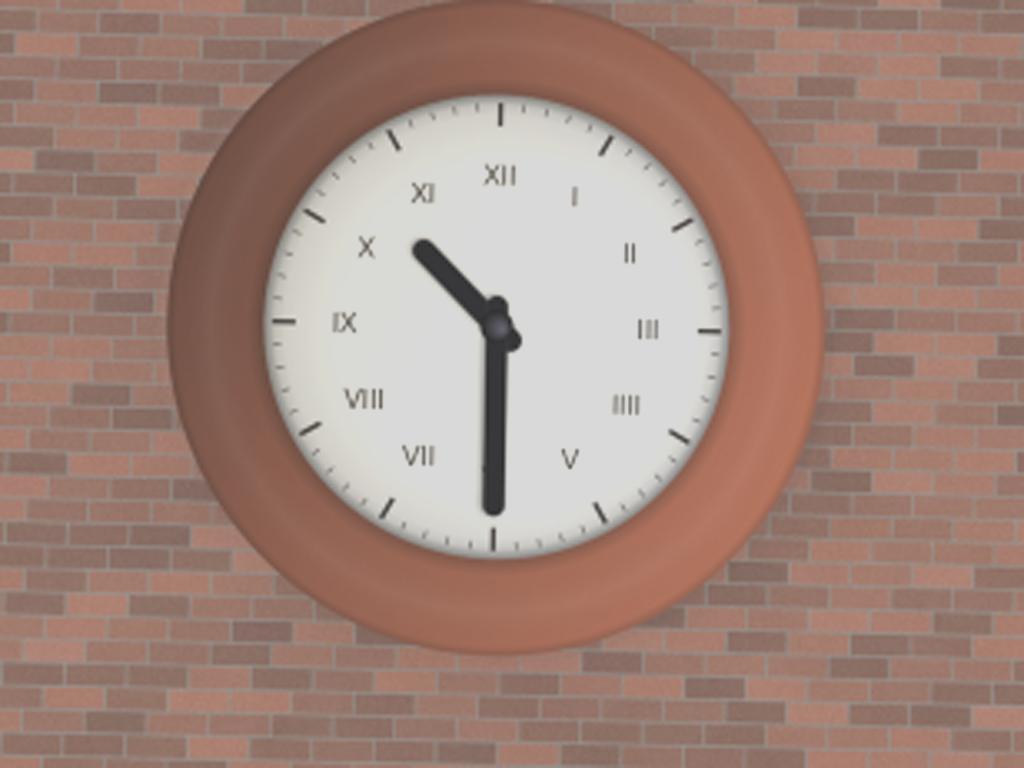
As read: {"hour": 10, "minute": 30}
